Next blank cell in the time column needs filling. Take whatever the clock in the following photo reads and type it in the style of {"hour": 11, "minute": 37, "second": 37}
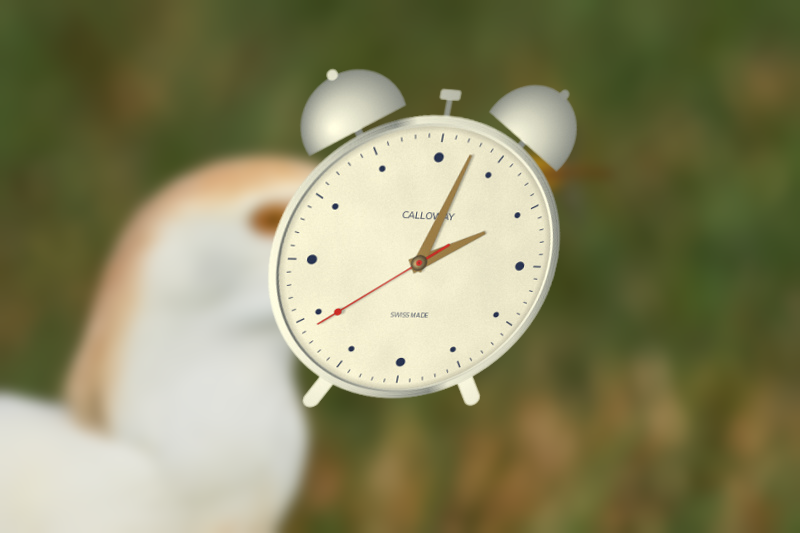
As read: {"hour": 2, "minute": 2, "second": 39}
